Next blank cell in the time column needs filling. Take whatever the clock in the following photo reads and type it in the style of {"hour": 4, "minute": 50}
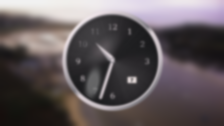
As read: {"hour": 10, "minute": 33}
